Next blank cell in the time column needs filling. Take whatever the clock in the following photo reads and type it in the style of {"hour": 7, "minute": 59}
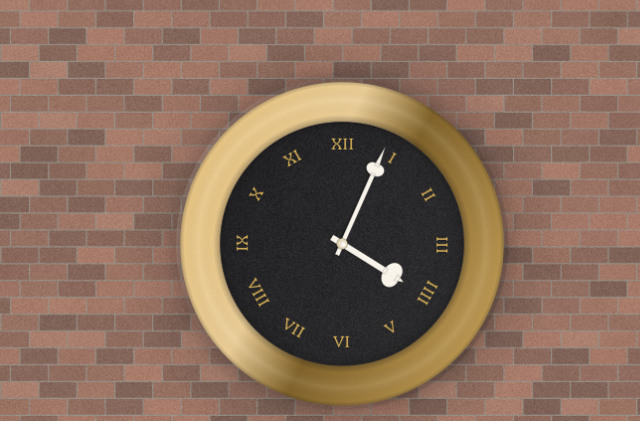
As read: {"hour": 4, "minute": 4}
